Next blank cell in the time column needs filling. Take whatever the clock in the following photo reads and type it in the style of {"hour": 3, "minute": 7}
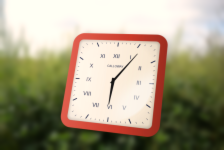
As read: {"hour": 6, "minute": 6}
